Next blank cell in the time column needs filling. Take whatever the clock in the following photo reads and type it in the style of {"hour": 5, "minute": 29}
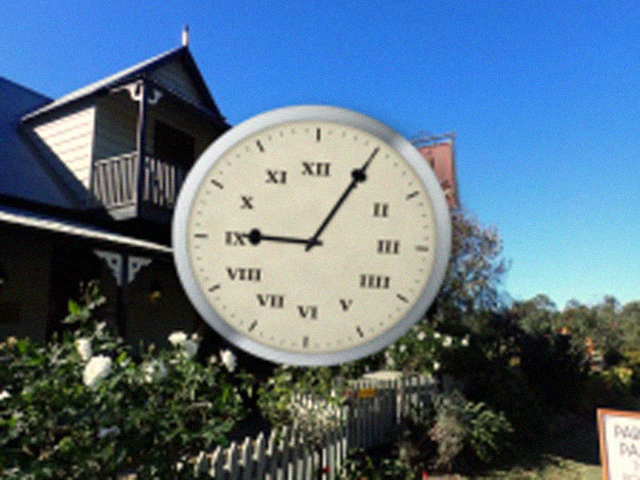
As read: {"hour": 9, "minute": 5}
